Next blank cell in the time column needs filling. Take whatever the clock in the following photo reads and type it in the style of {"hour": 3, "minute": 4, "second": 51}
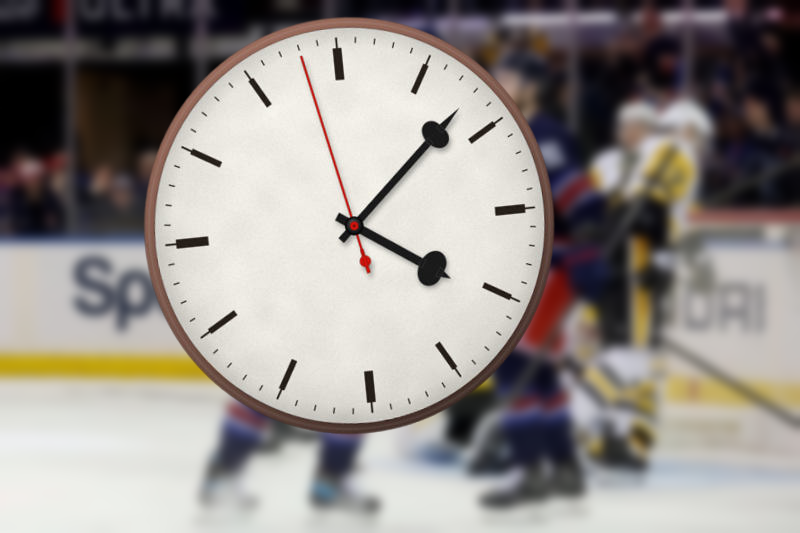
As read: {"hour": 4, "minute": 7, "second": 58}
